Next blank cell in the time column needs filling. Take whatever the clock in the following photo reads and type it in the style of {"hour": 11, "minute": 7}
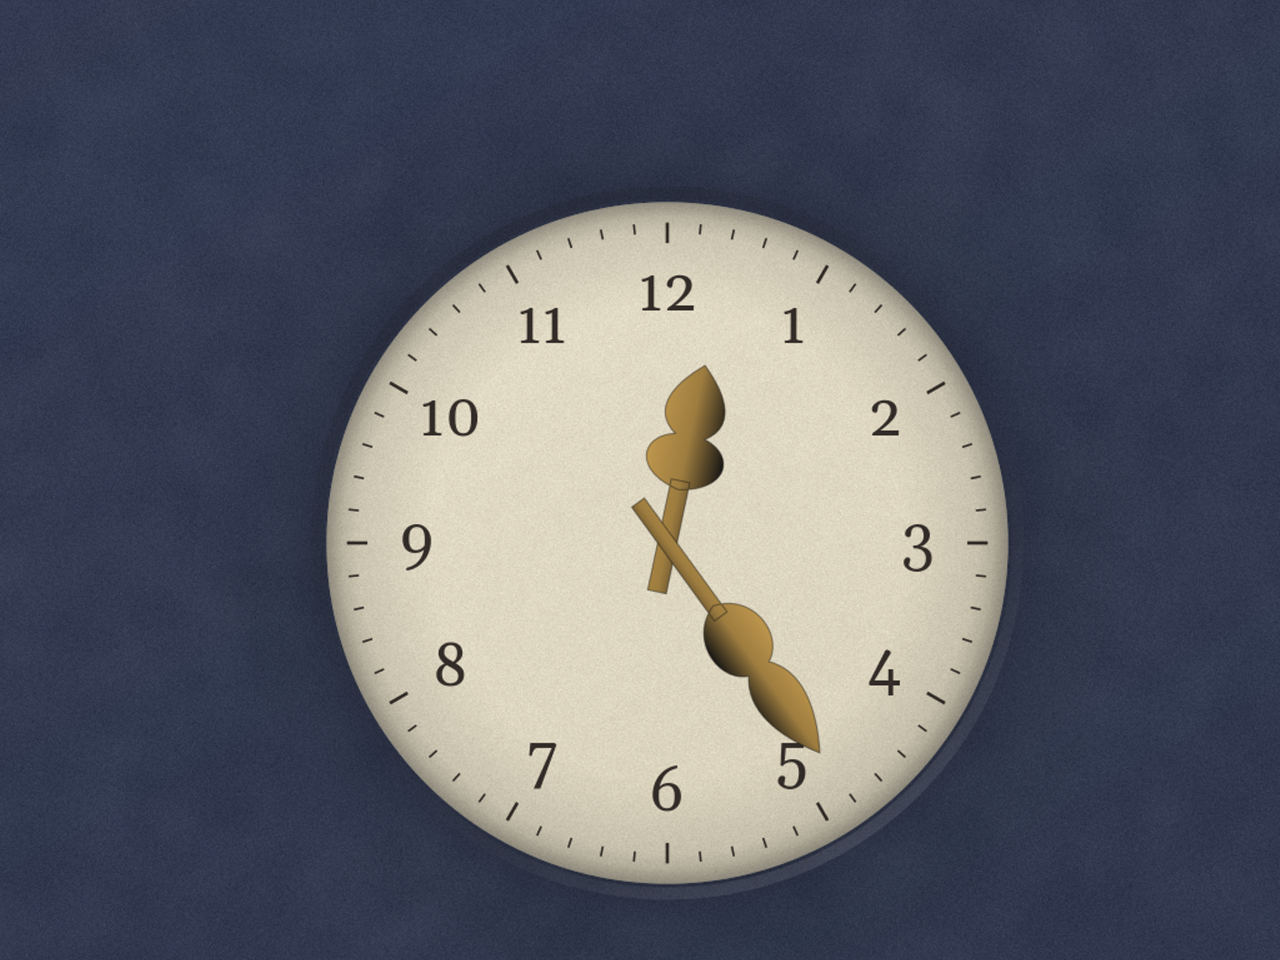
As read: {"hour": 12, "minute": 24}
